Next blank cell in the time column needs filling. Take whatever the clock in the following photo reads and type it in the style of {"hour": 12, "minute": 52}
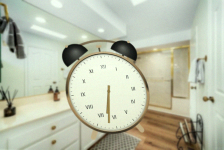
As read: {"hour": 6, "minute": 32}
